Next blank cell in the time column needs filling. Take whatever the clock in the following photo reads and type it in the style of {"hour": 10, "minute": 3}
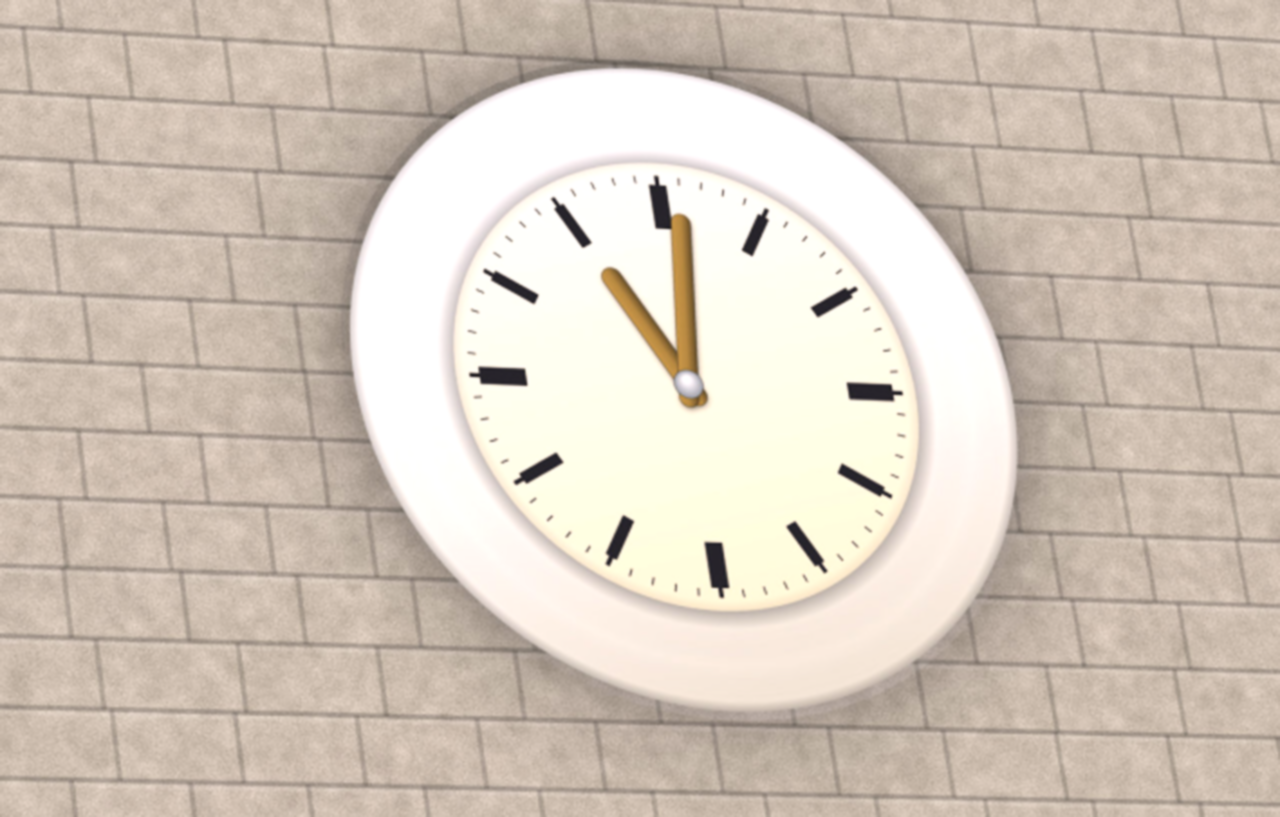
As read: {"hour": 11, "minute": 1}
